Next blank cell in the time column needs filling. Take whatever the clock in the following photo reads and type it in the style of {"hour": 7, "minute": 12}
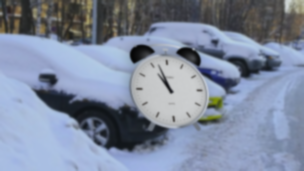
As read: {"hour": 10, "minute": 57}
